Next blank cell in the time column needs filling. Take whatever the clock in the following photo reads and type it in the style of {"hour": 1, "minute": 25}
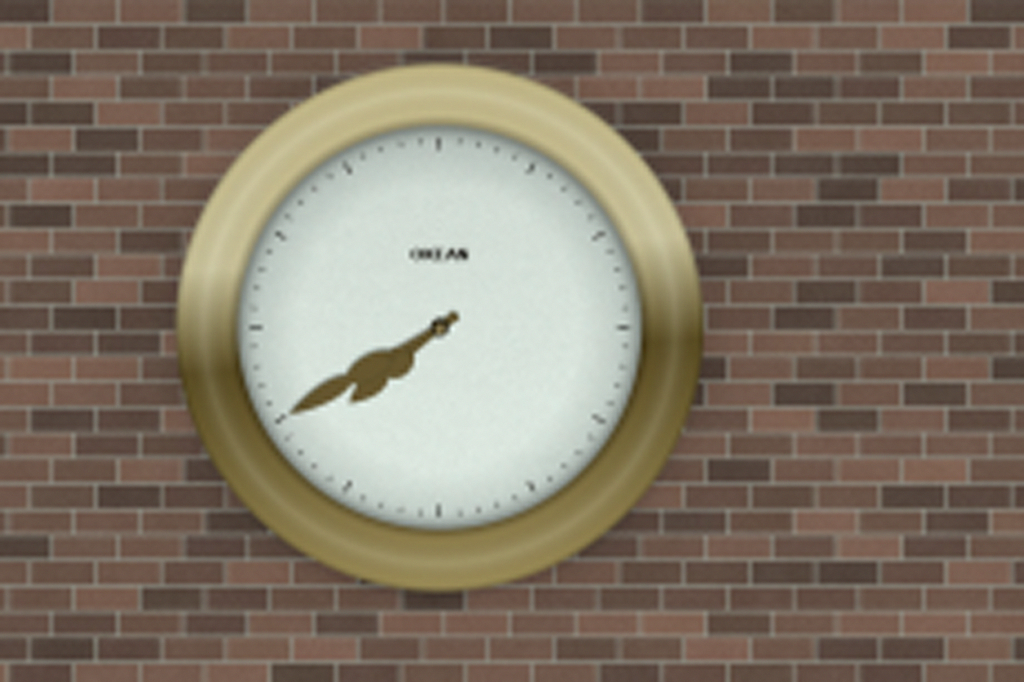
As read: {"hour": 7, "minute": 40}
